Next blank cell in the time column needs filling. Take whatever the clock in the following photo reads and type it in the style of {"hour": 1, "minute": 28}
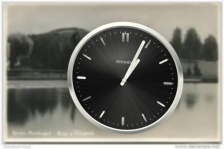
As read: {"hour": 1, "minute": 4}
